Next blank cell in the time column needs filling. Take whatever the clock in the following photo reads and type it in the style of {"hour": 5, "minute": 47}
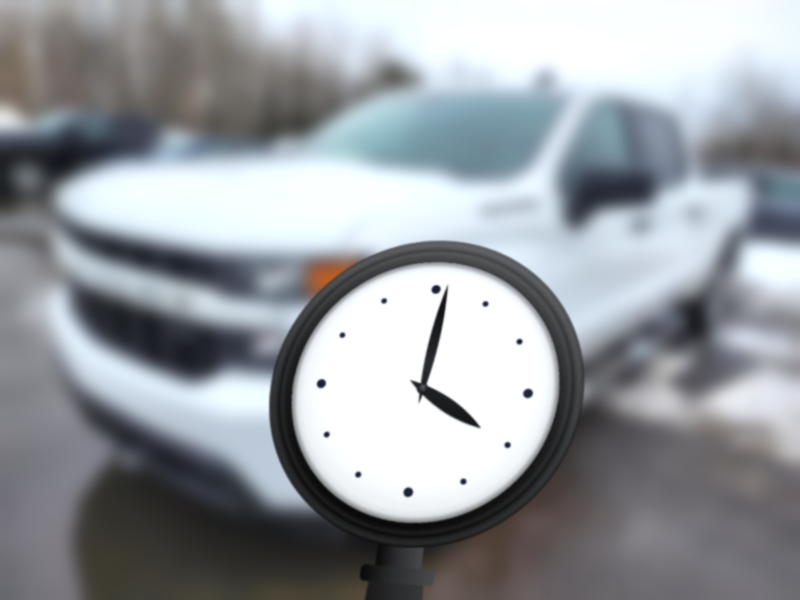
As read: {"hour": 4, "minute": 1}
